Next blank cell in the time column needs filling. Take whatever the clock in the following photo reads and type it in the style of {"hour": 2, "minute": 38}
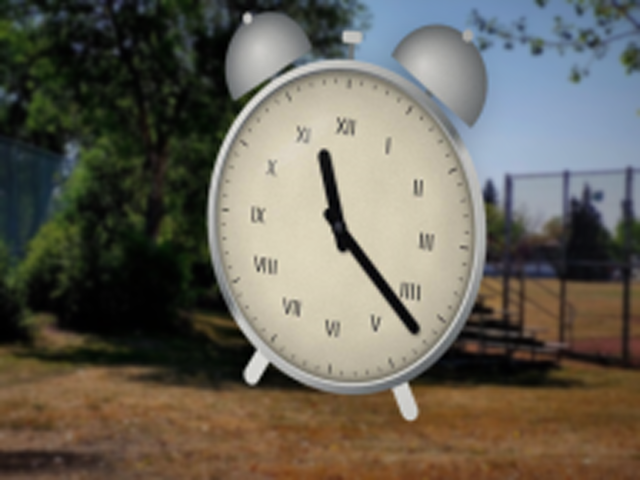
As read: {"hour": 11, "minute": 22}
